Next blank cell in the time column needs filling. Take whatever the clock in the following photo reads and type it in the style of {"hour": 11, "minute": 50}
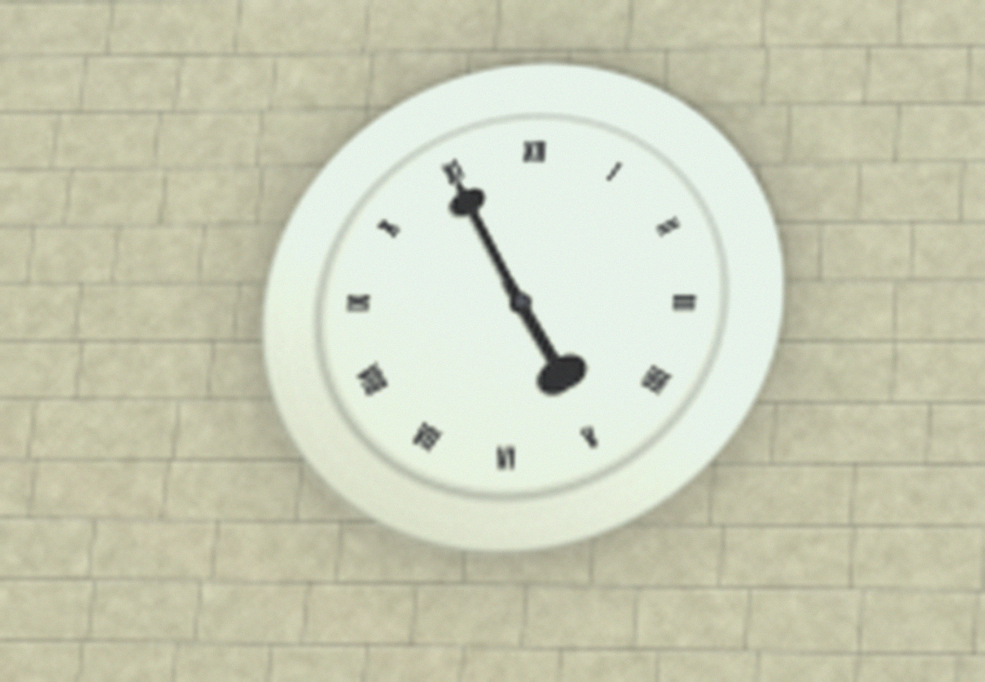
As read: {"hour": 4, "minute": 55}
